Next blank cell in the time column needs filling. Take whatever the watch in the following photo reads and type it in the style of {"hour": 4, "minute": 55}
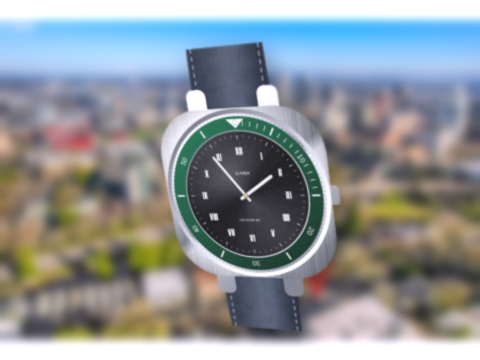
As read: {"hour": 1, "minute": 54}
